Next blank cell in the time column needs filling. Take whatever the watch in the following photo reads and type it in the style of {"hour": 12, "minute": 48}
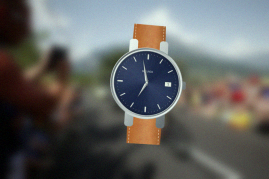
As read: {"hour": 6, "minute": 58}
